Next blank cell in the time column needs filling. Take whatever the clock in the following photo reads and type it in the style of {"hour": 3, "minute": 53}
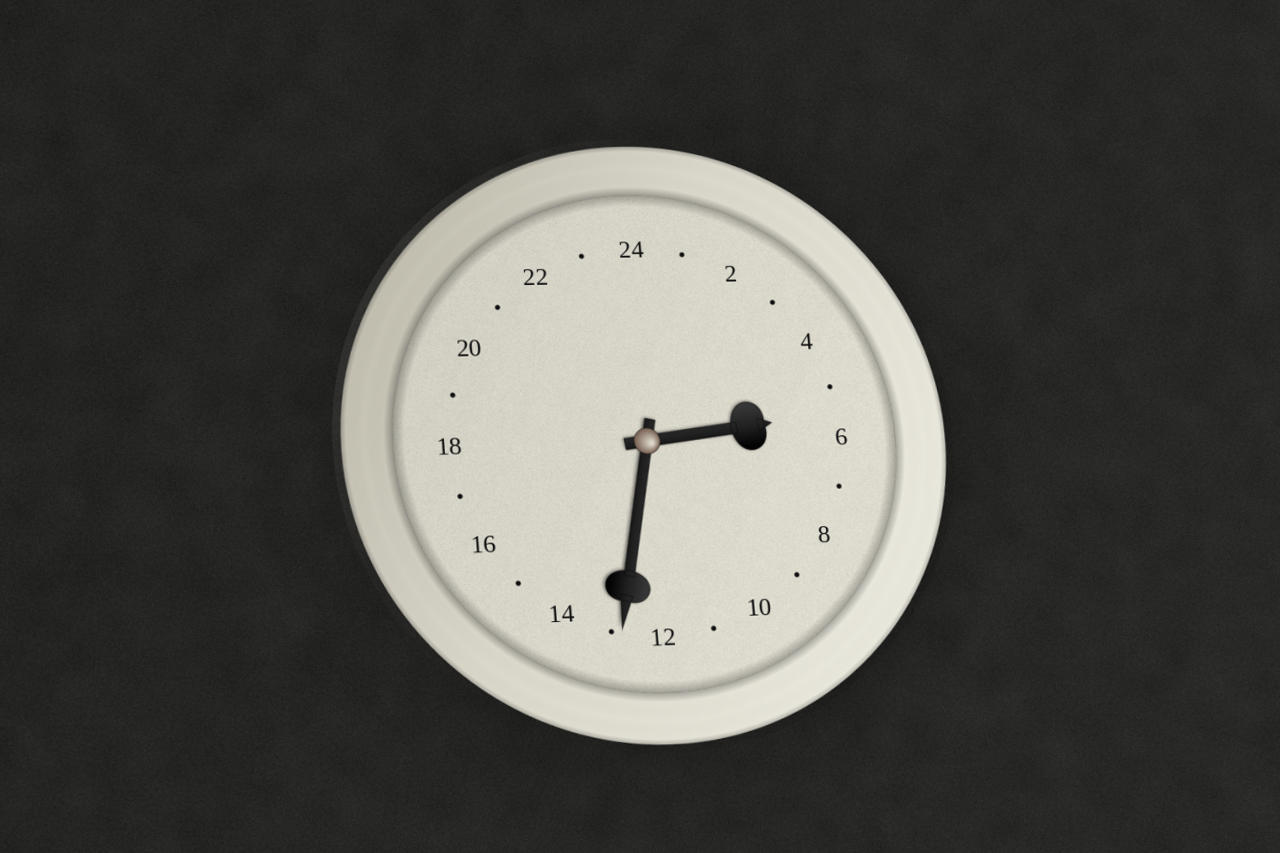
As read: {"hour": 5, "minute": 32}
